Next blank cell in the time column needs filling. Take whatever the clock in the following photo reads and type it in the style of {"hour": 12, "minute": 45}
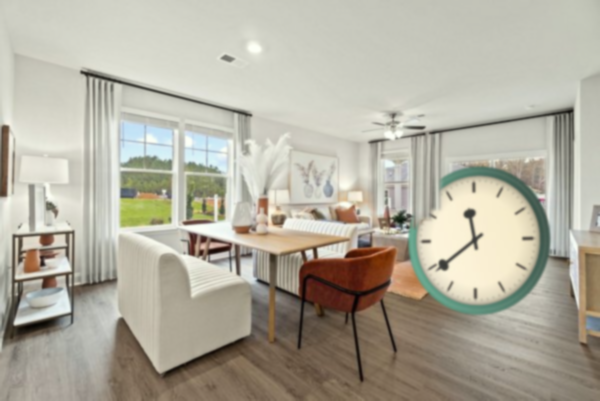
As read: {"hour": 11, "minute": 39}
